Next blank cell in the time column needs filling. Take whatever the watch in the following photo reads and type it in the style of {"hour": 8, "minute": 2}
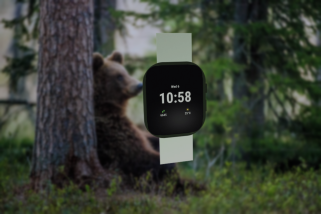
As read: {"hour": 10, "minute": 58}
